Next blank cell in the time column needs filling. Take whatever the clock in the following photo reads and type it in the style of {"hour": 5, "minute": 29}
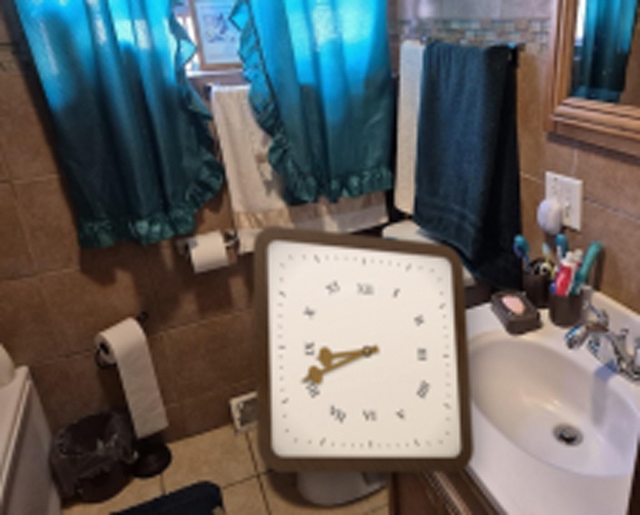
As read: {"hour": 8, "minute": 41}
